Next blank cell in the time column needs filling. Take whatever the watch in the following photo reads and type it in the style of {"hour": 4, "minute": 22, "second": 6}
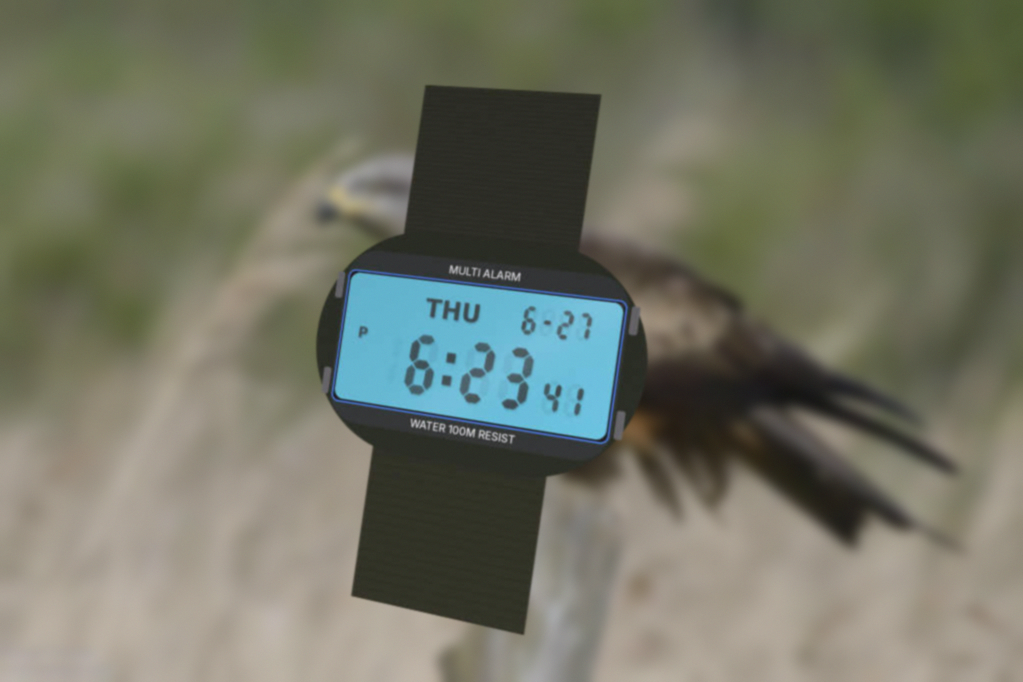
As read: {"hour": 6, "minute": 23, "second": 41}
